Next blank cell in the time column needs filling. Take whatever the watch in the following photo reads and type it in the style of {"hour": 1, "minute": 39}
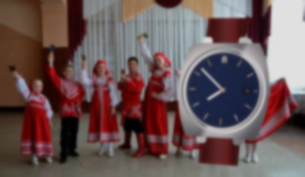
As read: {"hour": 7, "minute": 52}
